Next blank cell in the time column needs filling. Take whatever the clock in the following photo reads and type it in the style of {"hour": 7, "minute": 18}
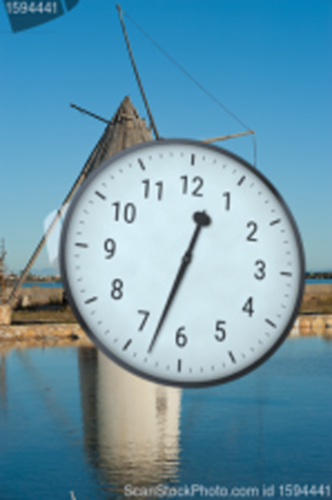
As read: {"hour": 12, "minute": 33}
